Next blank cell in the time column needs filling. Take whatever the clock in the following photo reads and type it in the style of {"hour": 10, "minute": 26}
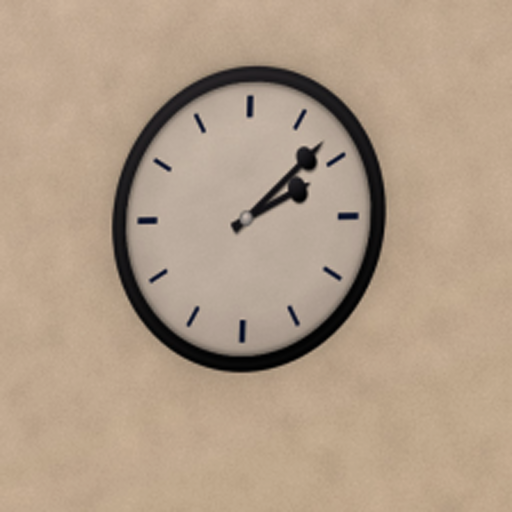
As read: {"hour": 2, "minute": 8}
